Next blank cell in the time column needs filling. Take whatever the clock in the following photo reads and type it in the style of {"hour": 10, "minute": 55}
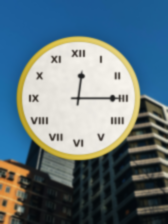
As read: {"hour": 12, "minute": 15}
